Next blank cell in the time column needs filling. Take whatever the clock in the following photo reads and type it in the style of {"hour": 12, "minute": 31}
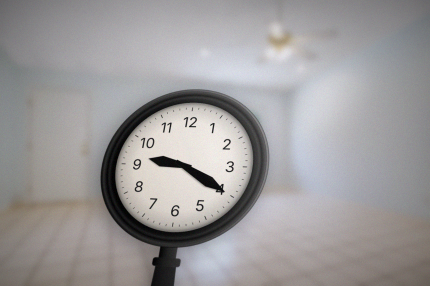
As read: {"hour": 9, "minute": 20}
